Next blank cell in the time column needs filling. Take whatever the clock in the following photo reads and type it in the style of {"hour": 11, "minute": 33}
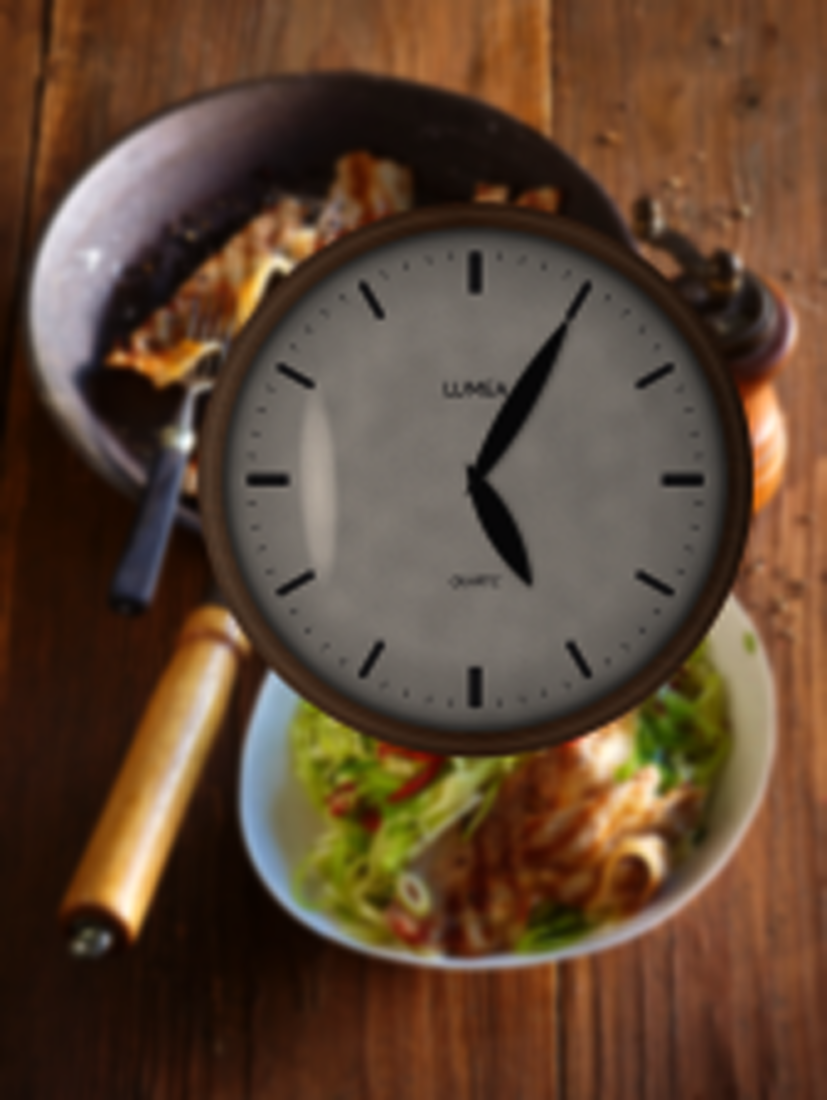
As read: {"hour": 5, "minute": 5}
